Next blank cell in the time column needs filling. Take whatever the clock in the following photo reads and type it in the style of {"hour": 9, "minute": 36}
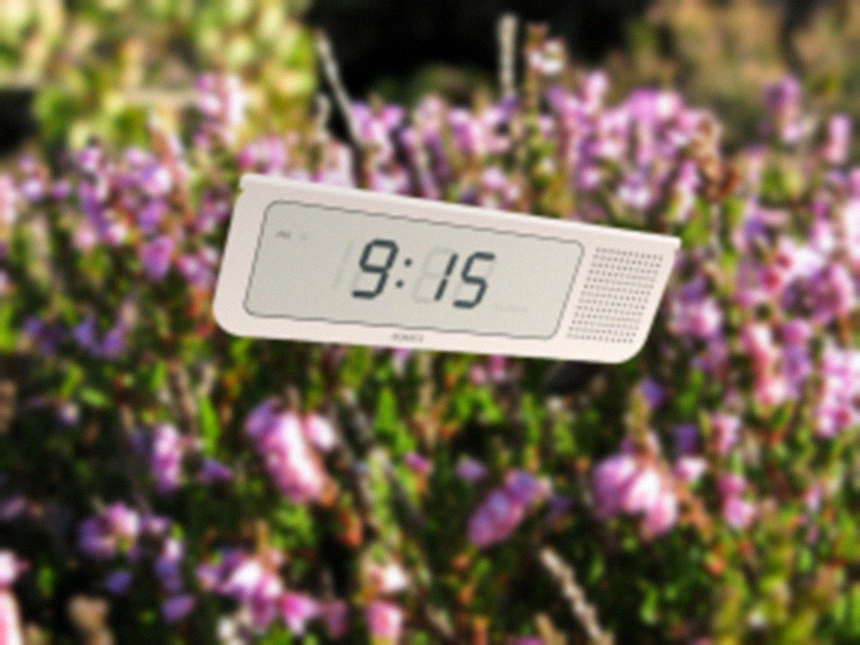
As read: {"hour": 9, "minute": 15}
